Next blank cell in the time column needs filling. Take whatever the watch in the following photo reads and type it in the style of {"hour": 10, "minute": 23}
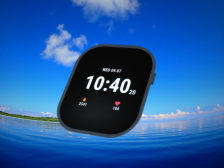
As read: {"hour": 10, "minute": 40}
